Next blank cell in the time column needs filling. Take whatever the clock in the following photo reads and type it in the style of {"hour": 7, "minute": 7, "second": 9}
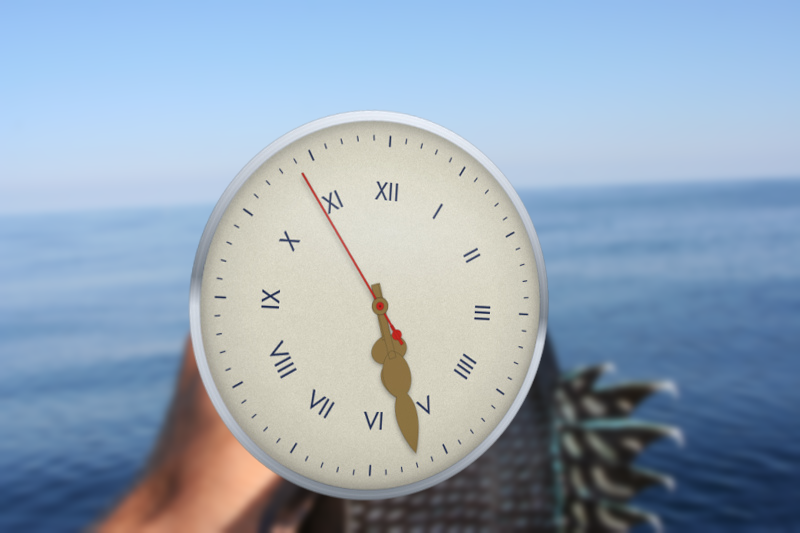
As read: {"hour": 5, "minute": 26, "second": 54}
